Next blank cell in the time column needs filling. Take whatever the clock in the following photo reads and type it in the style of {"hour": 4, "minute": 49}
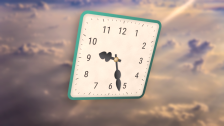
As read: {"hour": 9, "minute": 27}
